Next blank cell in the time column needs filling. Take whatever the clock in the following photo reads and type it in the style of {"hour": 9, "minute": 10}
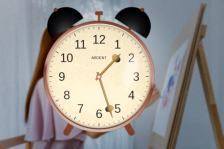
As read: {"hour": 1, "minute": 27}
